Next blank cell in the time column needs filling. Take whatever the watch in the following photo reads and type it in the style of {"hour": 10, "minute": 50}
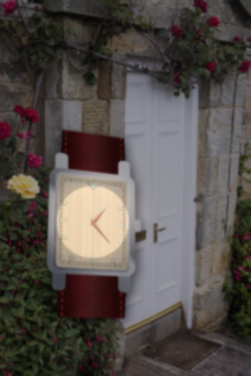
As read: {"hour": 1, "minute": 23}
